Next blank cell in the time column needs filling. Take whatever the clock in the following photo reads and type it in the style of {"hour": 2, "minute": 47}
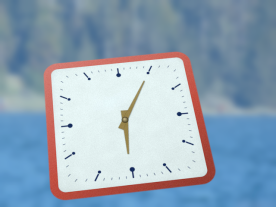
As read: {"hour": 6, "minute": 5}
